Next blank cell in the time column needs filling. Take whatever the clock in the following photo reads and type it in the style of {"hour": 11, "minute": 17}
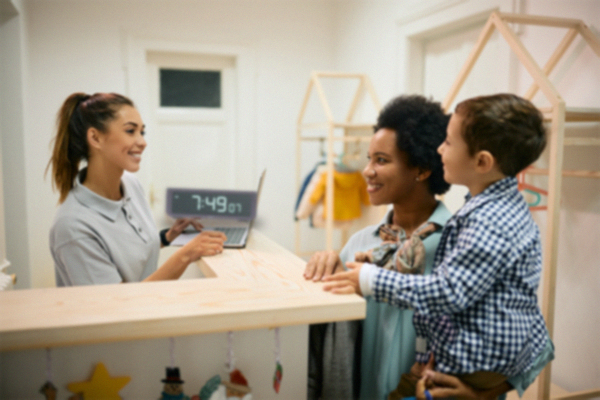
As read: {"hour": 7, "minute": 49}
